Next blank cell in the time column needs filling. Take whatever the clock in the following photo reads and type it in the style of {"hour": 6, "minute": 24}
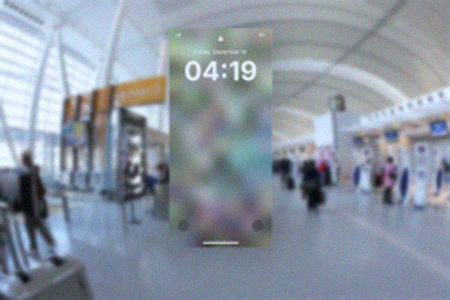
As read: {"hour": 4, "minute": 19}
